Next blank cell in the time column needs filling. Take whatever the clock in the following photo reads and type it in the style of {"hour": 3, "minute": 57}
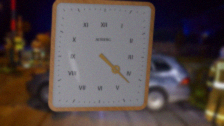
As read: {"hour": 4, "minute": 22}
